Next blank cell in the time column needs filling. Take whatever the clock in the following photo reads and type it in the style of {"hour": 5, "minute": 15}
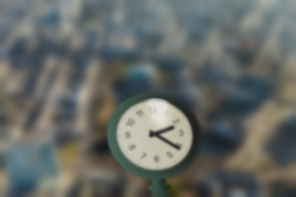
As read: {"hour": 2, "minute": 21}
